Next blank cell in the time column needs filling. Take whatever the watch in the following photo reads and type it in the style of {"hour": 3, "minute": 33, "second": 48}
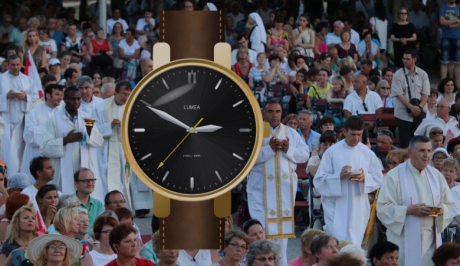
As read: {"hour": 2, "minute": 49, "second": 37}
